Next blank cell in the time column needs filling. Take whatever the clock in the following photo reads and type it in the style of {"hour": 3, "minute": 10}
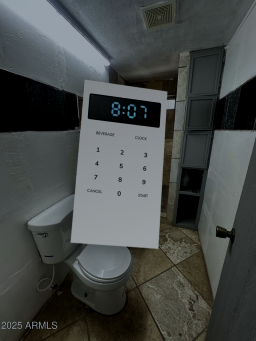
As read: {"hour": 8, "minute": 7}
